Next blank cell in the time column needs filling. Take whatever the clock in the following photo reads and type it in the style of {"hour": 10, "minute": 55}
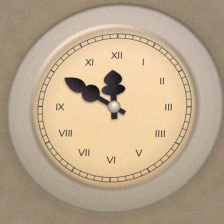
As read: {"hour": 11, "minute": 50}
